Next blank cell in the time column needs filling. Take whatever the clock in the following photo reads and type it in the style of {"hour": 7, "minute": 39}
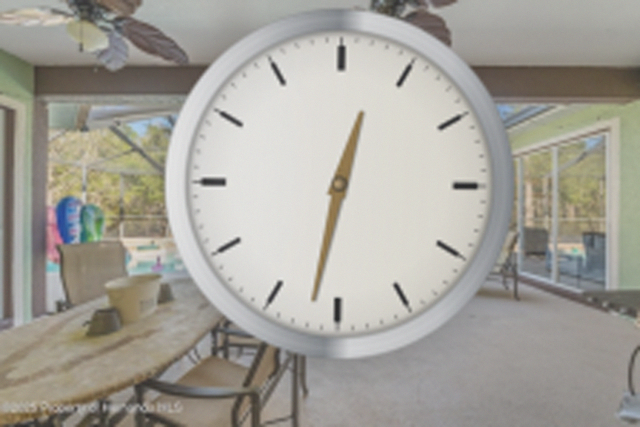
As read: {"hour": 12, "minute": 32}
